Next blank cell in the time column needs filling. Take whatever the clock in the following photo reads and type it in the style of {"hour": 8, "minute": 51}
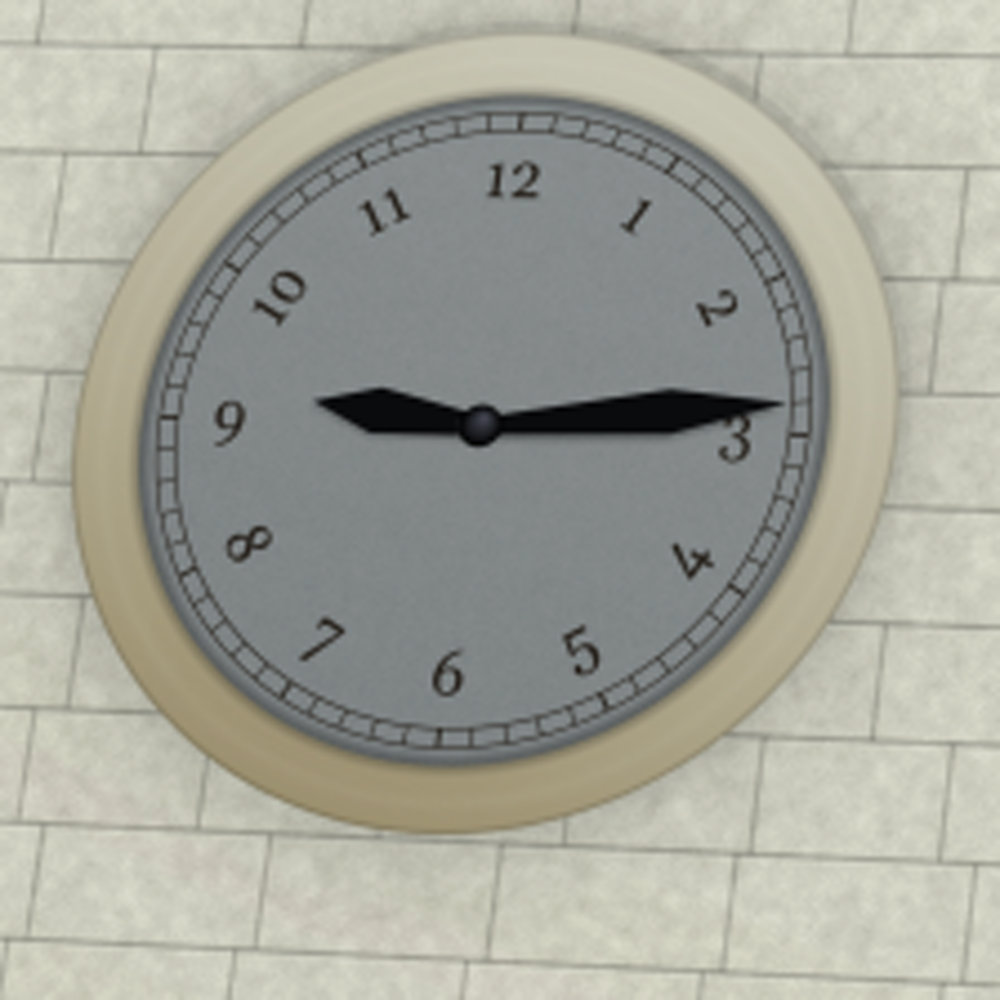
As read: {"hour": 9, "minute": 14}
